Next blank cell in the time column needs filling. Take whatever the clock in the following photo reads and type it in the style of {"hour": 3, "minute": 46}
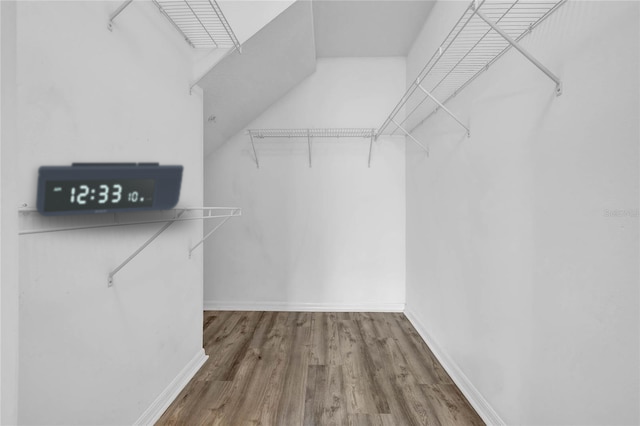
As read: {"hour": 12, "minute": 33}
